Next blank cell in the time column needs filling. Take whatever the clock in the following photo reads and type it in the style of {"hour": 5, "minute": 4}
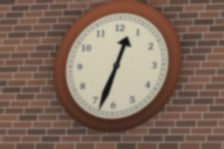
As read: {"hour": 12, "minute": 33}
